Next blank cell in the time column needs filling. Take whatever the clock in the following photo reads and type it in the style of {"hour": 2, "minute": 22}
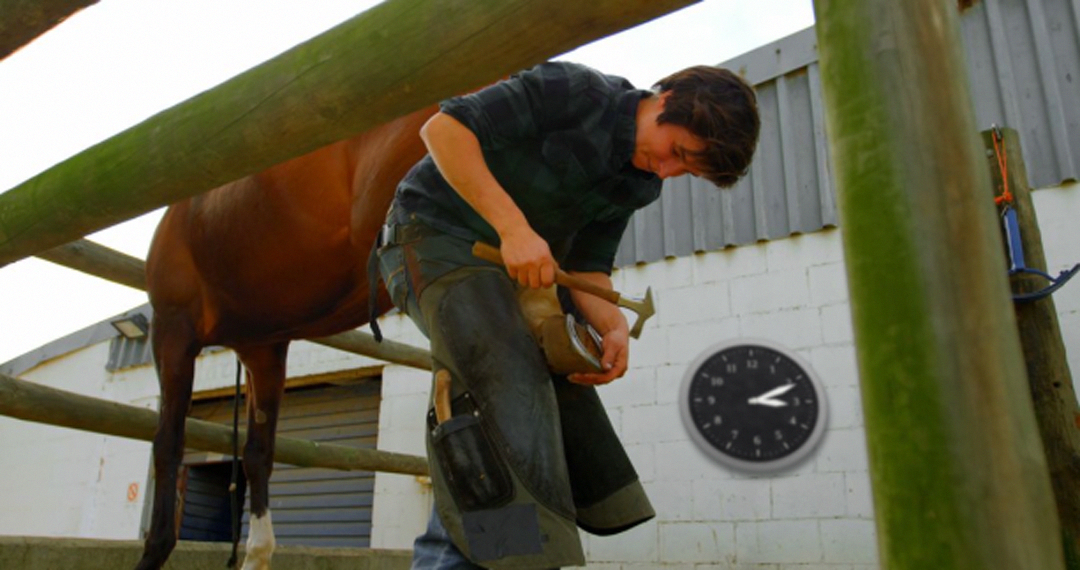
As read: {"hour": 3, "minute": 11}
